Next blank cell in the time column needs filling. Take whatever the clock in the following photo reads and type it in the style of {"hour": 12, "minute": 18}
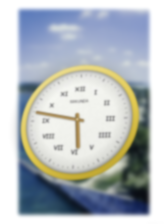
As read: {"hour": 5, "minute": 47}
